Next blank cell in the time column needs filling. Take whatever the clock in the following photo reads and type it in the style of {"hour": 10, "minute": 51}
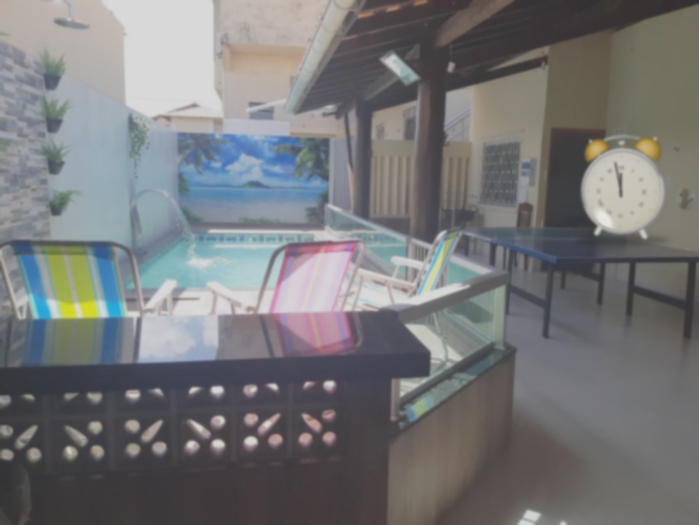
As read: {"hour": 11, "minute": 58}
